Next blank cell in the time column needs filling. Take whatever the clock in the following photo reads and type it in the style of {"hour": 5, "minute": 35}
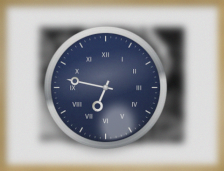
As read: {"hour": 6, "minute": 47}
